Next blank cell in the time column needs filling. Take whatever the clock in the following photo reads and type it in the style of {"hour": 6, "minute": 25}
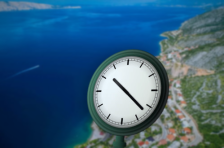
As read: {"hour": 10, "minute": 22}
